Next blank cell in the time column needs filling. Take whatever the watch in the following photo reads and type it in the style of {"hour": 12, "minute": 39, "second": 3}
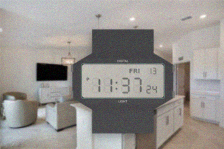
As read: {"hour": 11, "minute": 37, "second": 24}
